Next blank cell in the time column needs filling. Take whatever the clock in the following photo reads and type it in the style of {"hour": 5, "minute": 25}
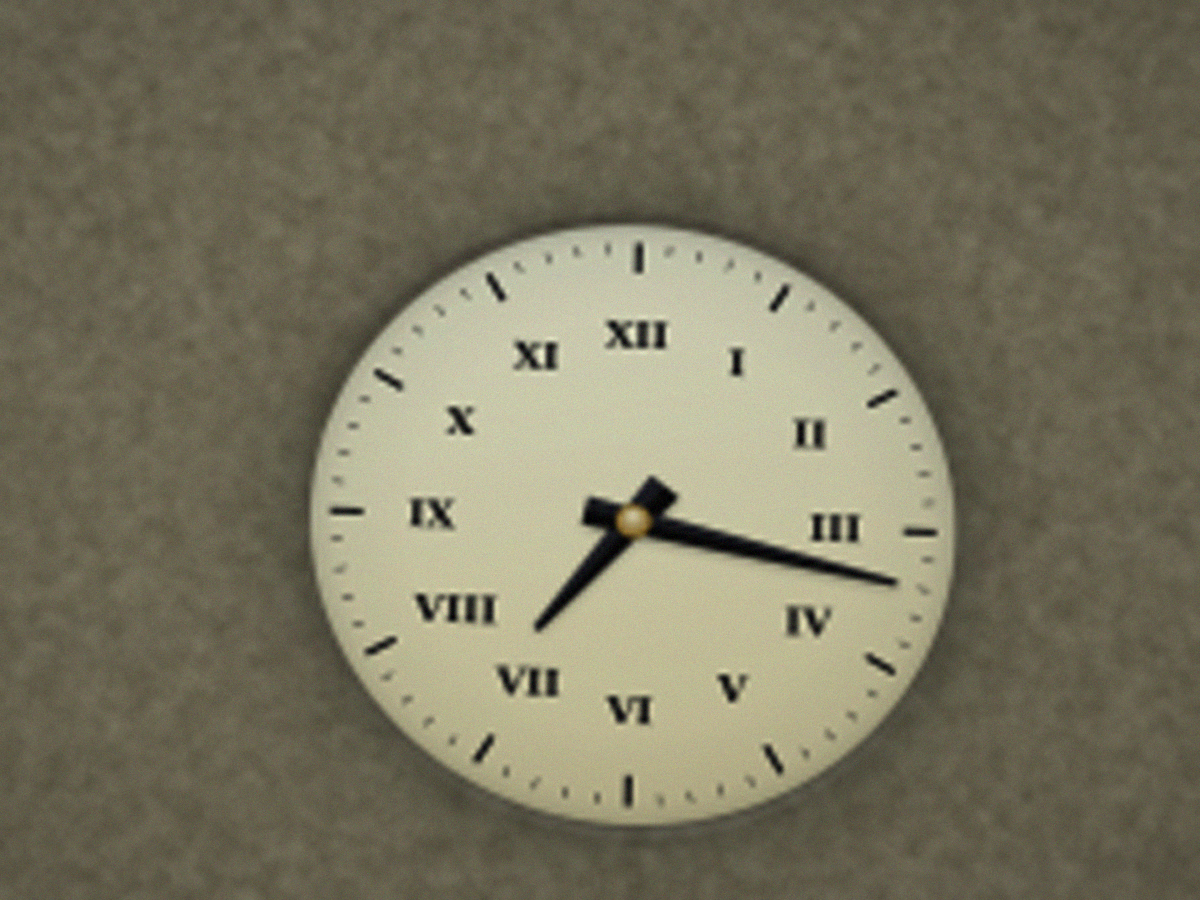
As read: {"hour": 7, "minute": 17}
